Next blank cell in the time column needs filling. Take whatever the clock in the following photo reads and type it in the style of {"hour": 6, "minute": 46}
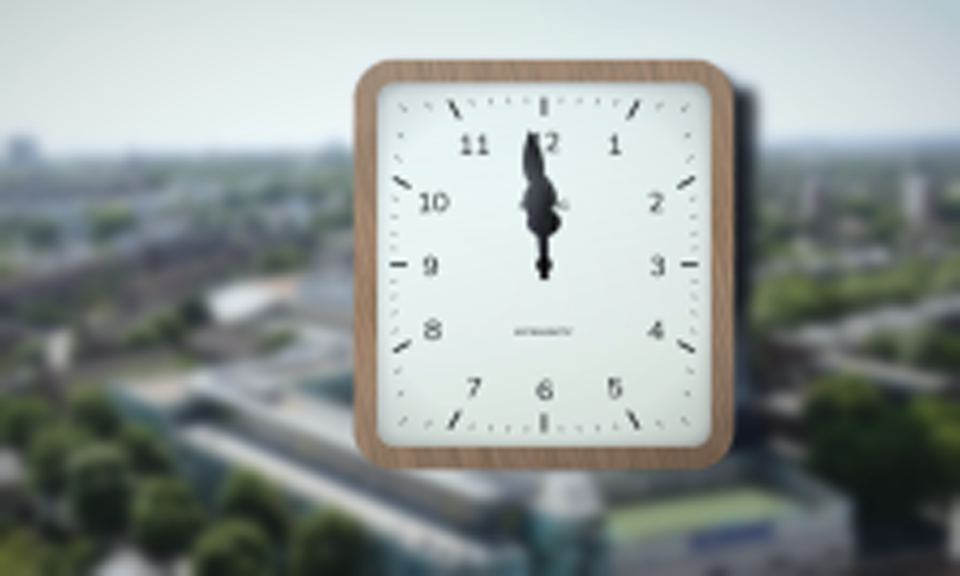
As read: {"hour": 11, "minute": 59}
